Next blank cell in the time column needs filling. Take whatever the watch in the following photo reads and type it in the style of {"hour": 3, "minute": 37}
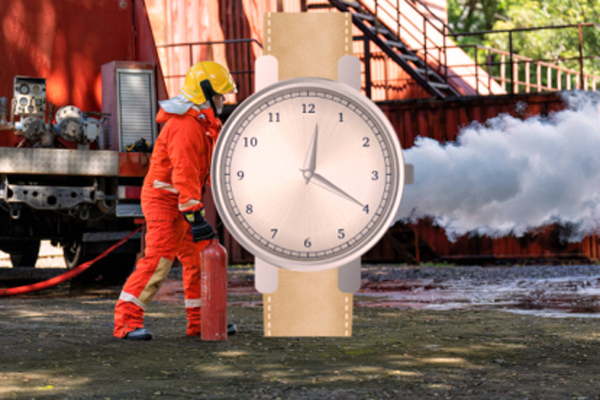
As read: {"hour": 12, "minute": 20}
